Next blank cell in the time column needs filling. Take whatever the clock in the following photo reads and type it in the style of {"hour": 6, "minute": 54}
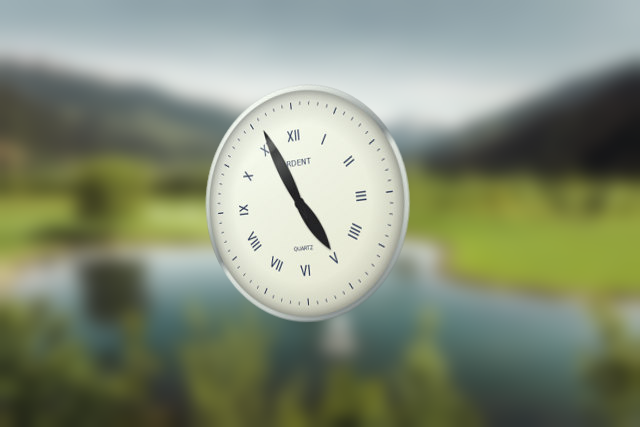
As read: {"hour": 4, "minute": 56}
